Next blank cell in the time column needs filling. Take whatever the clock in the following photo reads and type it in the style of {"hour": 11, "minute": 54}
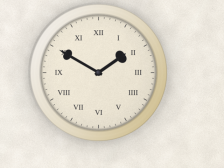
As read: {"hour": 1, "minute": 50}
